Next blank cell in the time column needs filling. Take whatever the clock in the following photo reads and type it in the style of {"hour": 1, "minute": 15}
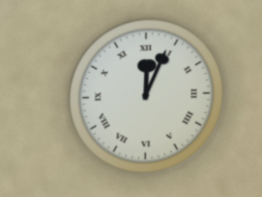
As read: {"hour": 12, "minute": 4}
